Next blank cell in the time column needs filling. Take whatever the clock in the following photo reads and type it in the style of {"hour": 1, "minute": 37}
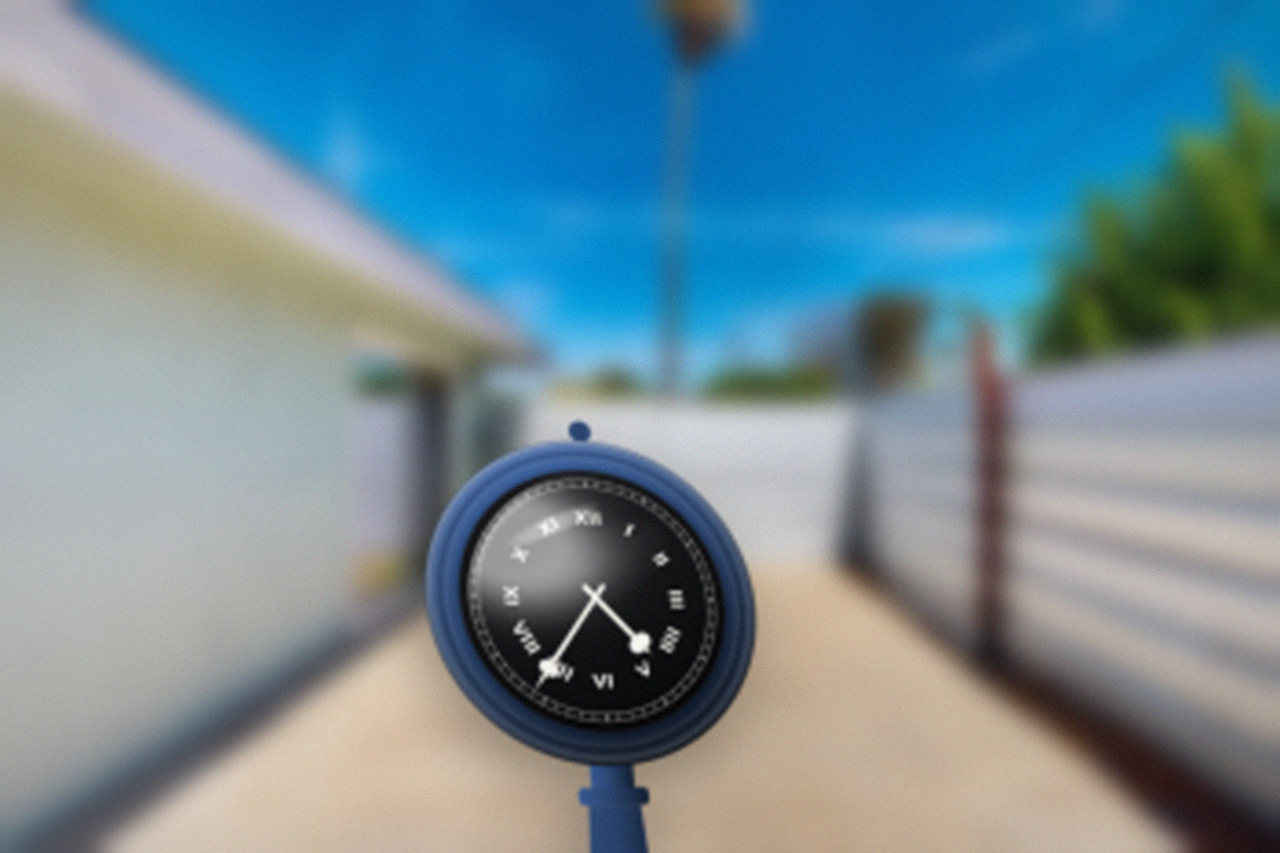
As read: {"hour": 4, "minute": 36}
